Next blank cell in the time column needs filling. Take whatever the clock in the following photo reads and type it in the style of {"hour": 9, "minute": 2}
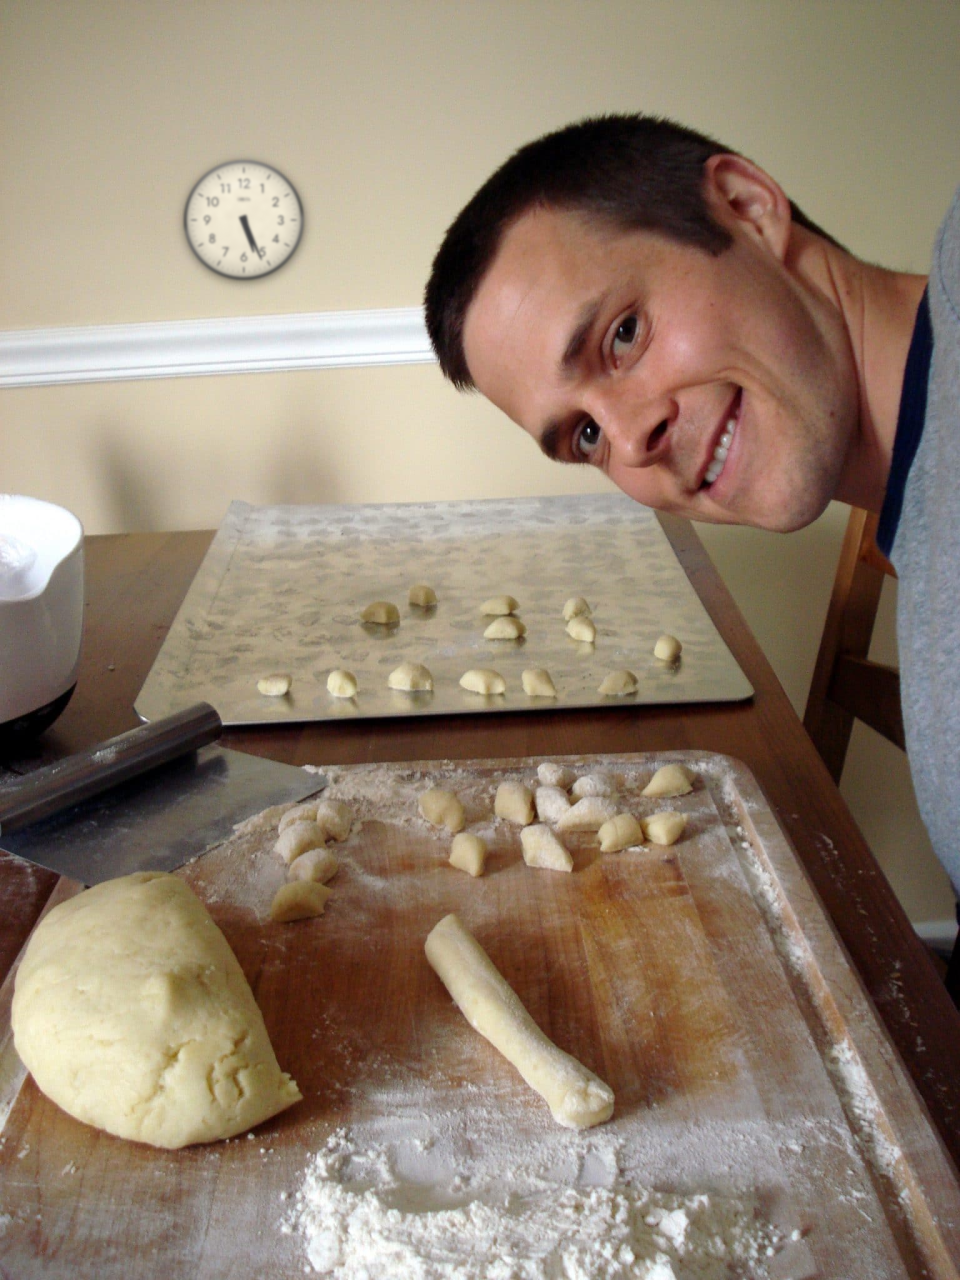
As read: {"hour": 5, "minute": 26}
